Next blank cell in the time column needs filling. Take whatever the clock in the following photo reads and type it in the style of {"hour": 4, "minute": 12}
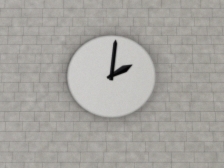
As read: {"hour": 2, "minute": 1}
